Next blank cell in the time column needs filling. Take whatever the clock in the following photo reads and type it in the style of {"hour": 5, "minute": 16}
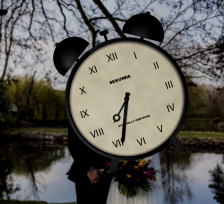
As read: {"hour": 7, "minute": 34}
